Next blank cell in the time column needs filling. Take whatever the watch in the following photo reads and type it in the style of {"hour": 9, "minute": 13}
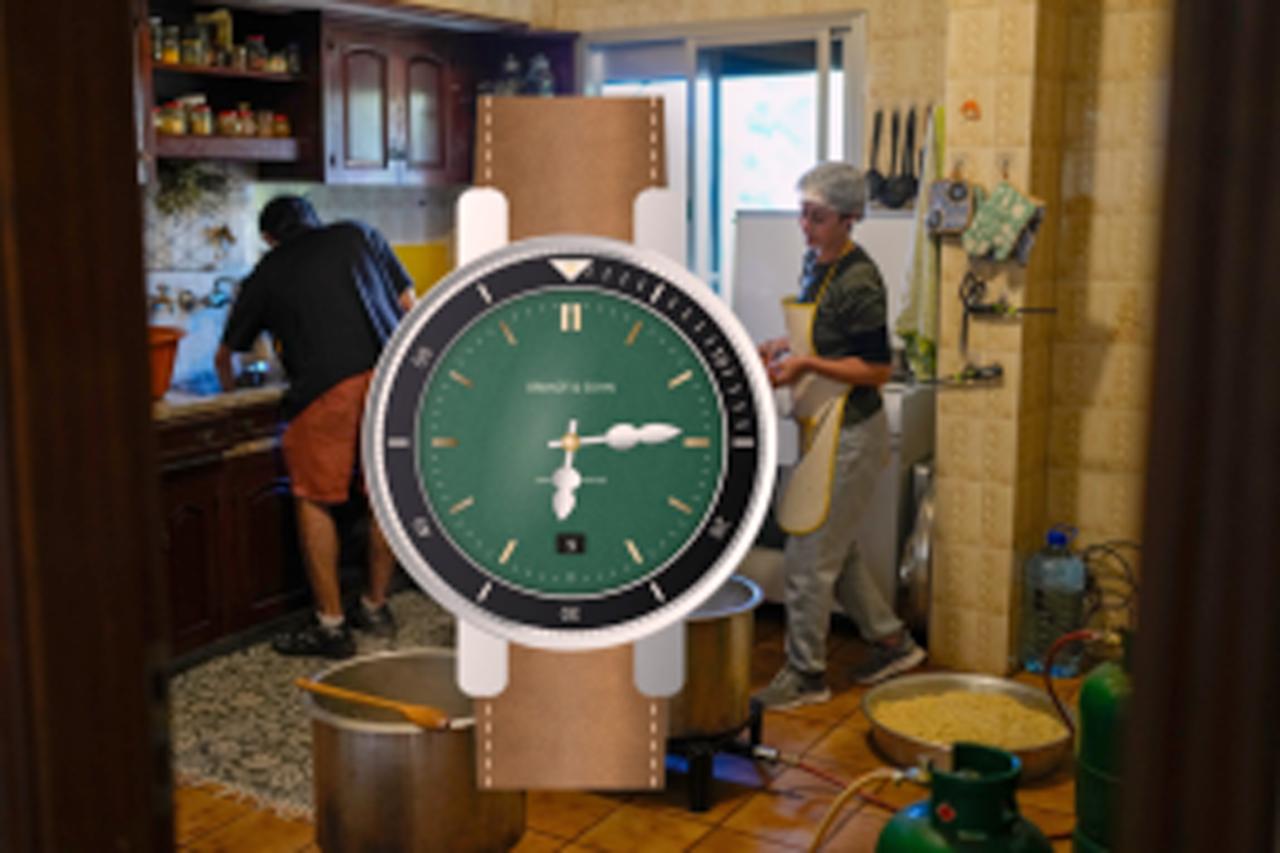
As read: {"hour": 6, "minute": 14}
